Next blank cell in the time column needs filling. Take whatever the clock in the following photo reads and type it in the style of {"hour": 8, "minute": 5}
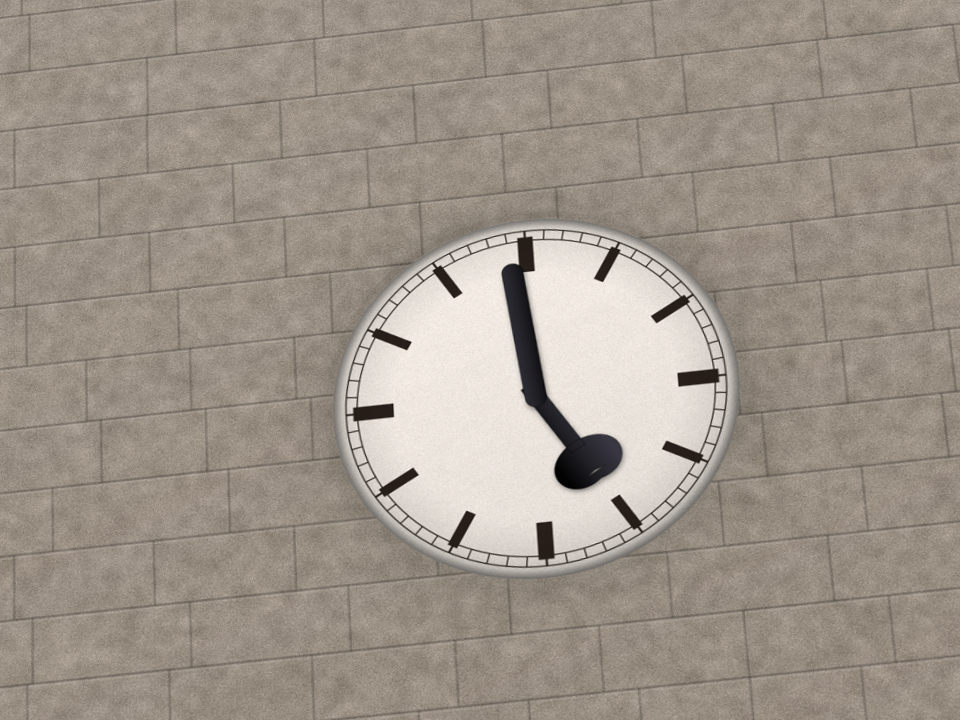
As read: {"hour": 4, "minute": 59}
